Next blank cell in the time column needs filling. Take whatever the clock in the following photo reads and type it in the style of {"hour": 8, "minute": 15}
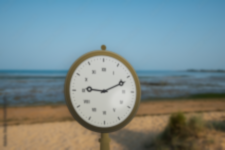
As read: {"hour": 9, "minute": 11}
